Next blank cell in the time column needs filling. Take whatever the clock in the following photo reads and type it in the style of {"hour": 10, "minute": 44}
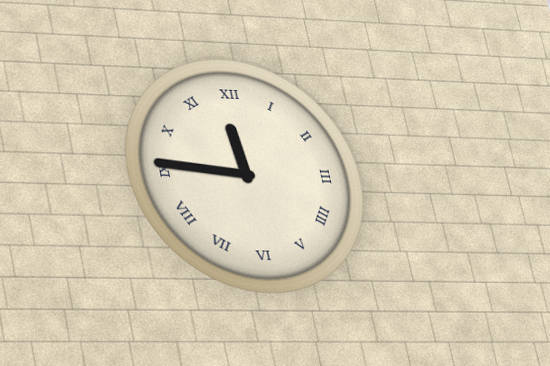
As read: {"hour": 11, "minute": 46}
